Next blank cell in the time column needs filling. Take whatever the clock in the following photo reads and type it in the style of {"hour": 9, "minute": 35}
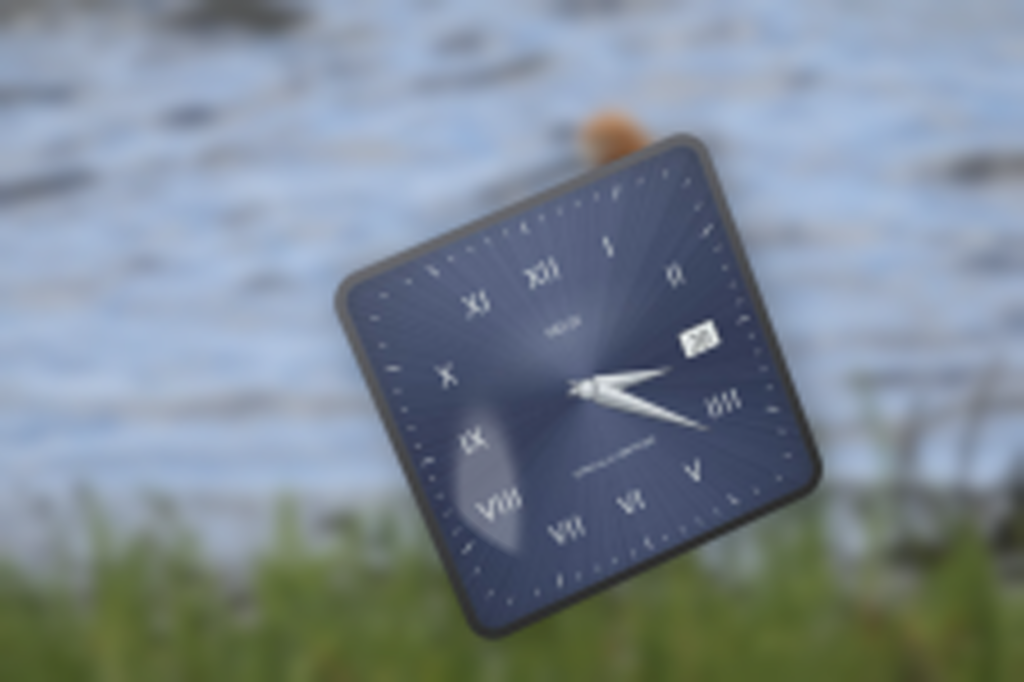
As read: {"hour": 3, "minute": 22}
